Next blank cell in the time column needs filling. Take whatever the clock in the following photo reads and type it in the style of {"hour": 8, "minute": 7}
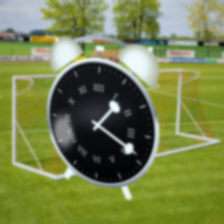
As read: {"hour": 1, "minute": 19}
